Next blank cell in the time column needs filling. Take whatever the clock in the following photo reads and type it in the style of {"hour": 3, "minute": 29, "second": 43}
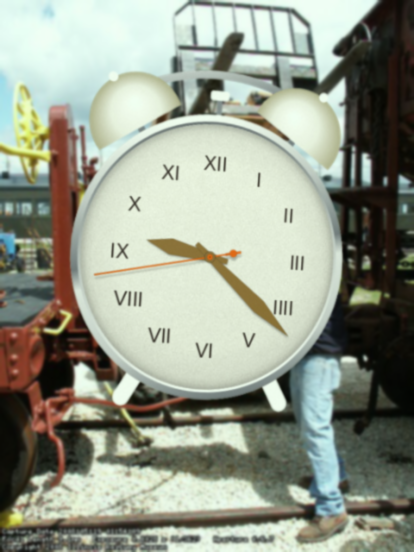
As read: {"hour": 9, "minute": 21, "second": 43}
